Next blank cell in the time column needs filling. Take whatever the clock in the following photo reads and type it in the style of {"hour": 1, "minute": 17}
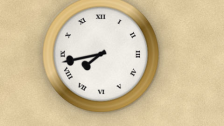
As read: {"hour": 7, "minute": 43}
